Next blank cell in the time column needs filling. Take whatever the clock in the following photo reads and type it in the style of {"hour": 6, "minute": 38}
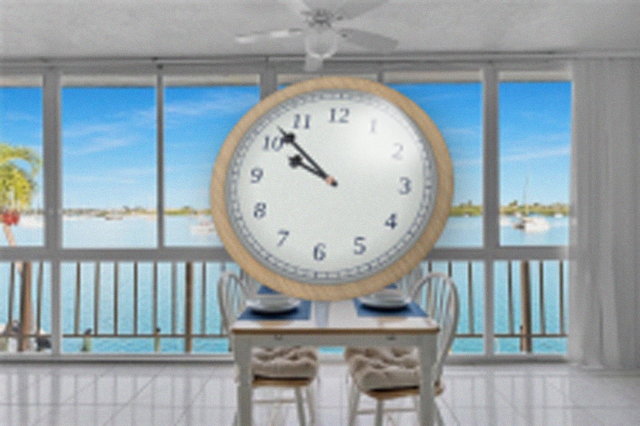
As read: {"hour": 9, "minute": 52}
